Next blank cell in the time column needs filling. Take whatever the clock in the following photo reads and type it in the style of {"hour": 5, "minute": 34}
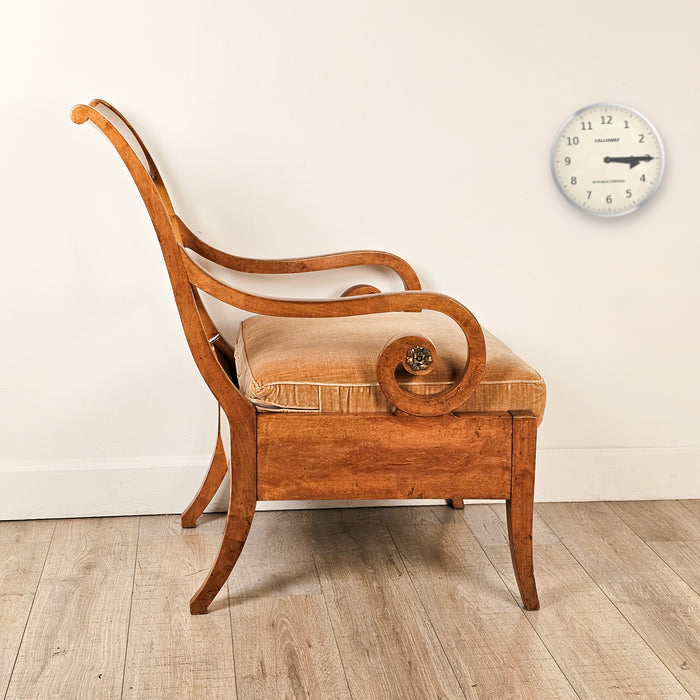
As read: {"hour": 3, "minute": 15}
